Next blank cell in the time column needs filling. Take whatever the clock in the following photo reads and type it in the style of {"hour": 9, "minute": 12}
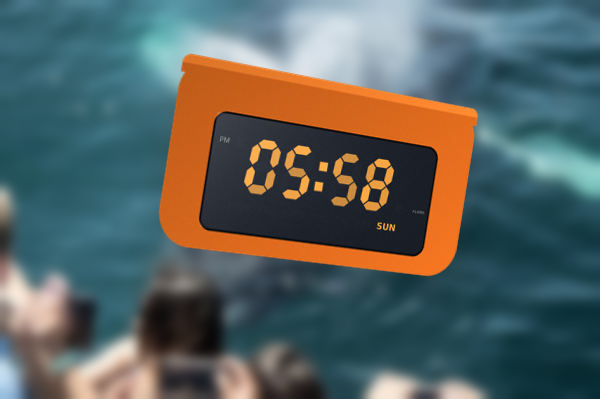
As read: {"hour": 5, "minute": 58}
